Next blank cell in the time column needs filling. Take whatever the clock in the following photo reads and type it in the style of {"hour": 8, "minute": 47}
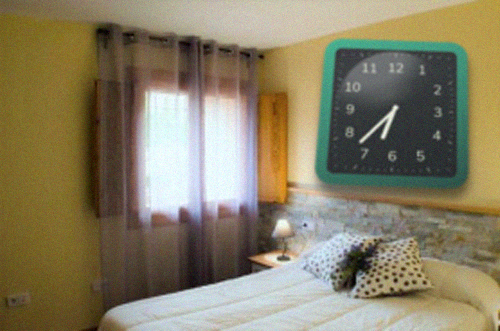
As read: {"hour": 6, "minute": 37}
